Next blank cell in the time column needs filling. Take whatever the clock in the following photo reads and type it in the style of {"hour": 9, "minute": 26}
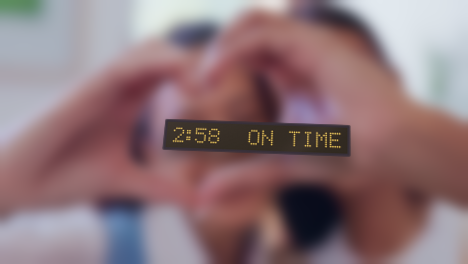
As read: {"hour": 2, "minute": 58}
